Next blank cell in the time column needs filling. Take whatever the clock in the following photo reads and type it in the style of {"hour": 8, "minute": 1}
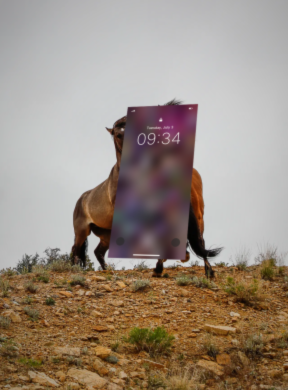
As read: {"hour": 9, "minute": 34}
